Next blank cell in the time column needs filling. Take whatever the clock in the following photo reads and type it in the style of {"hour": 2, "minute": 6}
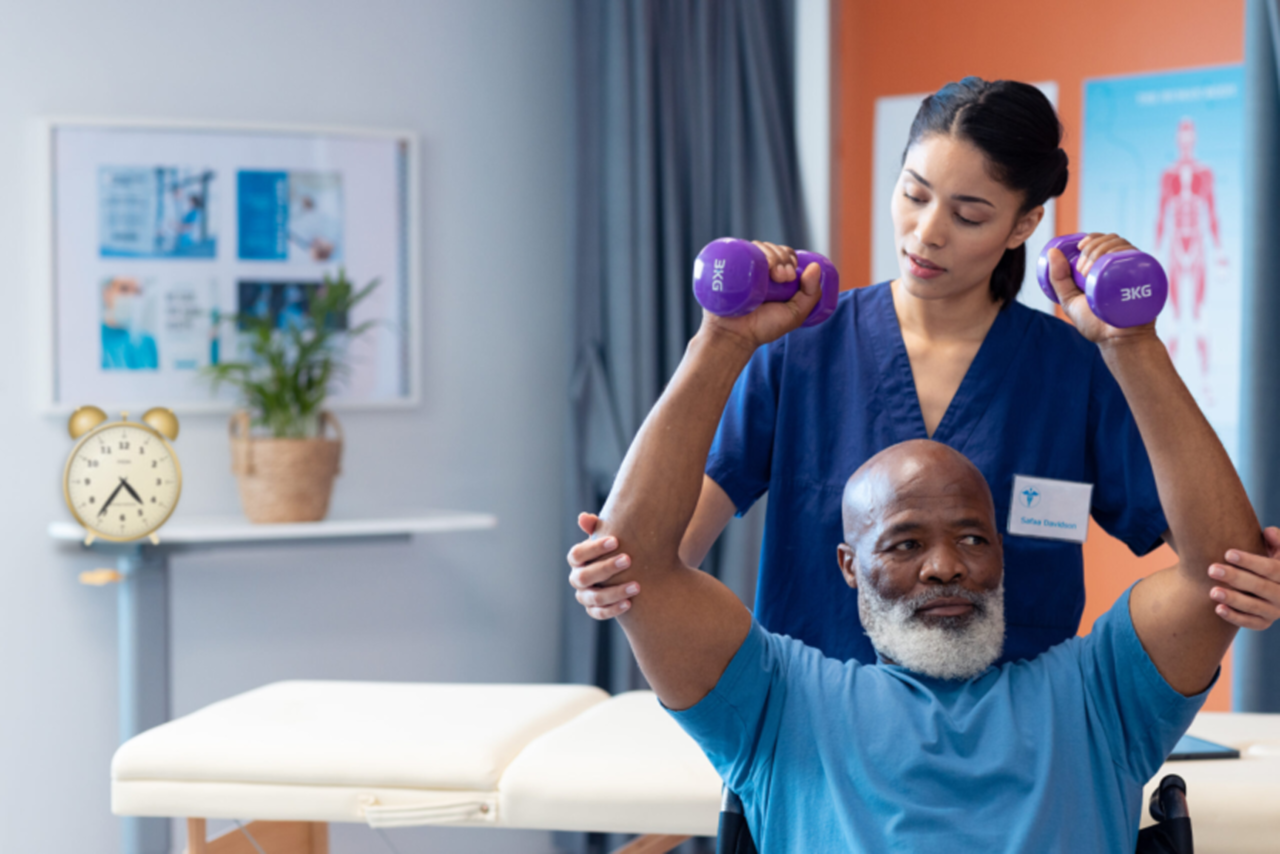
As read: {"hour": 4, "minute": 36}
